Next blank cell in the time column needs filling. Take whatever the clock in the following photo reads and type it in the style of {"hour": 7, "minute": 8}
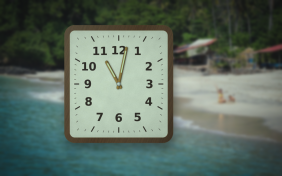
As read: {"hour": 11, "minute": 2}
